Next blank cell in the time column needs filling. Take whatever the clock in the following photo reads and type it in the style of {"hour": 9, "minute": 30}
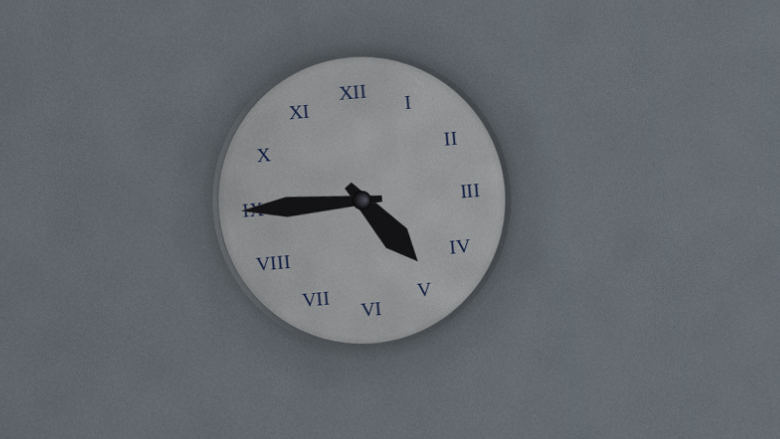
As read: {"hour": 4, "minute": 45}
